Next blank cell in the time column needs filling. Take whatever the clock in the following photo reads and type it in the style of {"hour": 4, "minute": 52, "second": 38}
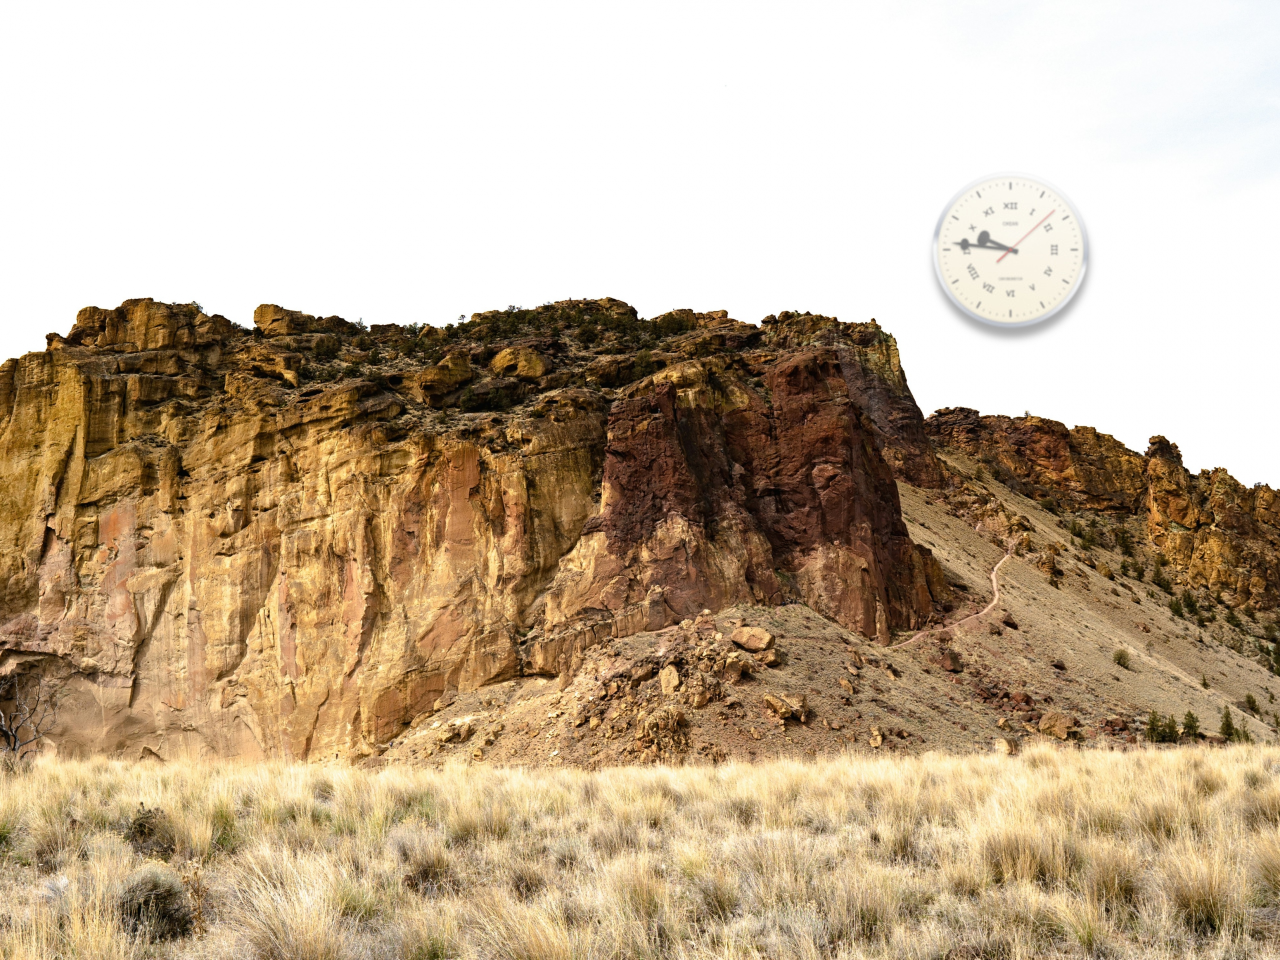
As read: {"hour": 9, "minute": 46, "second": 8}
